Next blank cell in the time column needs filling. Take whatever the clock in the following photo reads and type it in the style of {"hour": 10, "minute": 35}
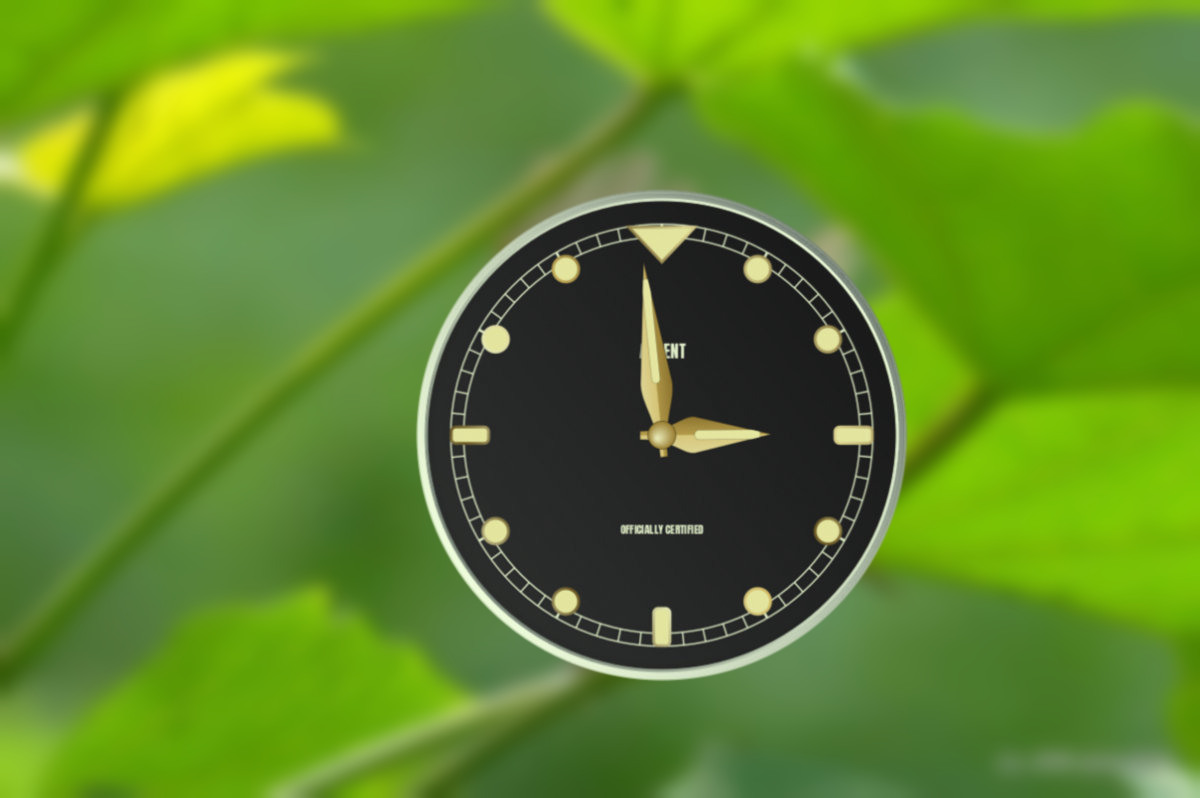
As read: {"hour": 2, "minute": 59}
